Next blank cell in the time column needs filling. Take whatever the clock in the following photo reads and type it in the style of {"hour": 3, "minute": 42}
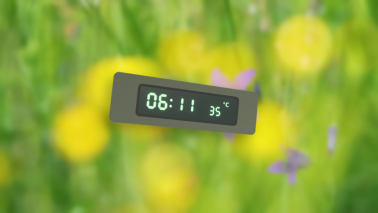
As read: {"hour": 6, "minute": 11}
